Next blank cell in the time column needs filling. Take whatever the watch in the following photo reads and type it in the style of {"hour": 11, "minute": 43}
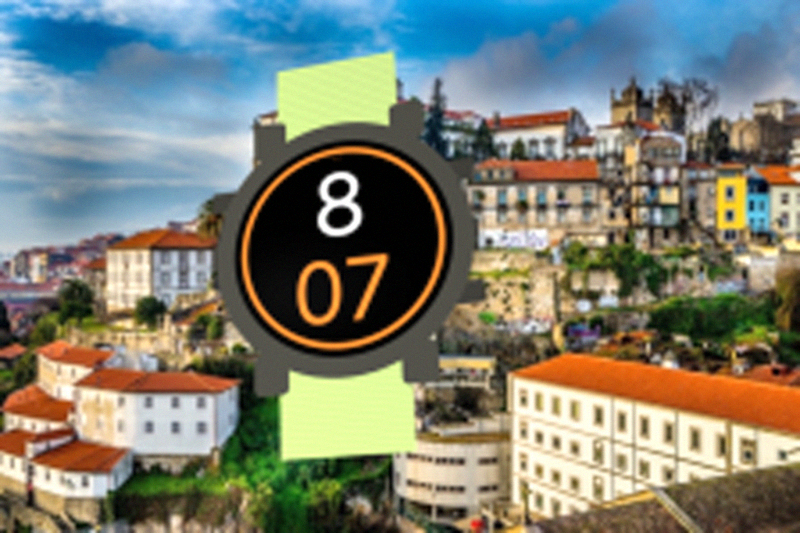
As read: {"hour": 8, "minute": 7}
